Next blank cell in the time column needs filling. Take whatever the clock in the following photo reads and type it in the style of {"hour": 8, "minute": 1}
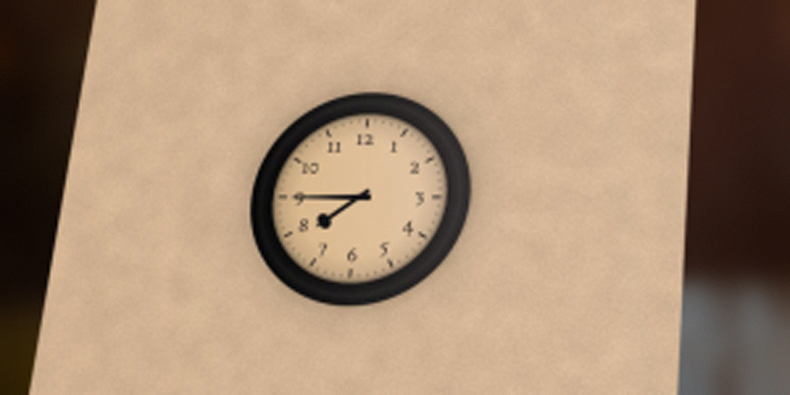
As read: {"hour": 7, "minute": 45}
